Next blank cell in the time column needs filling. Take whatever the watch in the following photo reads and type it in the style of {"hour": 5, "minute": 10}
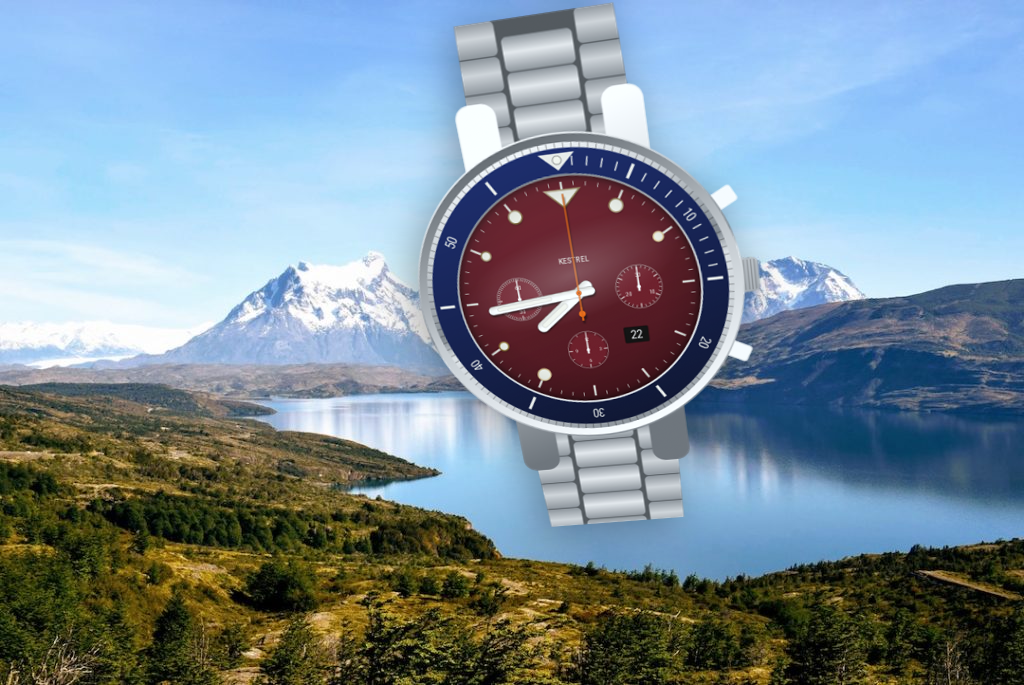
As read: {"hour": 7, "minute": 44}
